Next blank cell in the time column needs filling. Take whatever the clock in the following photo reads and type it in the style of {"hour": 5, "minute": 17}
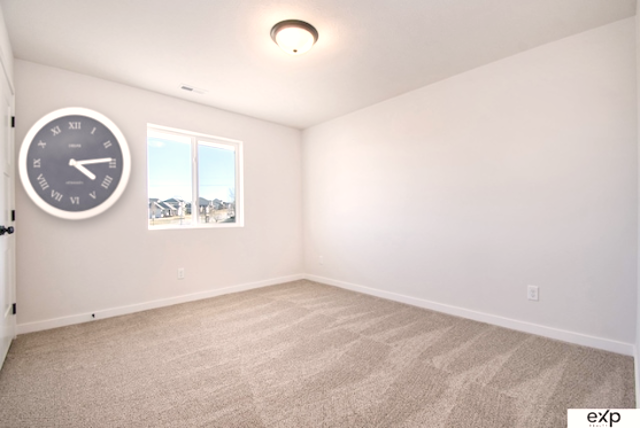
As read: {"hour": 4, "minute": 14}
